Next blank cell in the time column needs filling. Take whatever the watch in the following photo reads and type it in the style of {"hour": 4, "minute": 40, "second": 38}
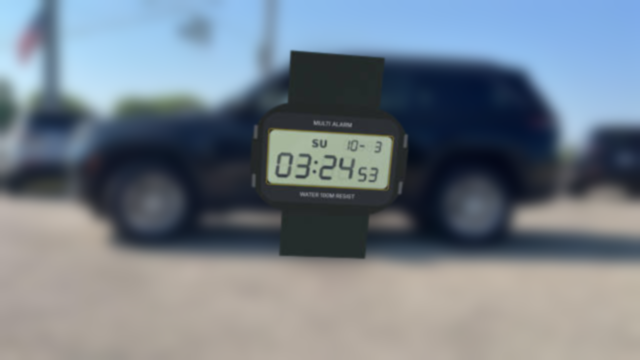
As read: {"hour": 3, "minute": 24, "second": 53}
